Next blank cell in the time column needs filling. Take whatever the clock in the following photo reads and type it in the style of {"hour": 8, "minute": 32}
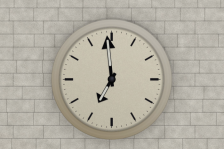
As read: {"hour": 6, "minute": 59}
